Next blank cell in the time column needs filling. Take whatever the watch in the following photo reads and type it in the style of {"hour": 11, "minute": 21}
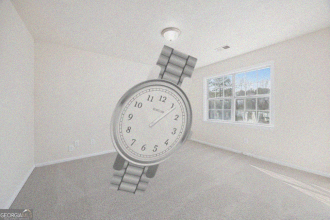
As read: {"hour": 1, "minute": 6}
